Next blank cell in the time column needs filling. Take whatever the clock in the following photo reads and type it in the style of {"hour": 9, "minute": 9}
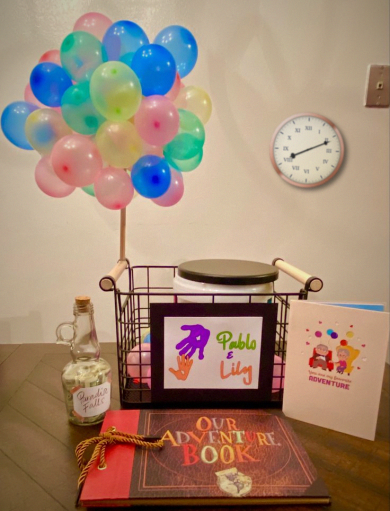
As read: {"hour": 8, "minute": 11}
